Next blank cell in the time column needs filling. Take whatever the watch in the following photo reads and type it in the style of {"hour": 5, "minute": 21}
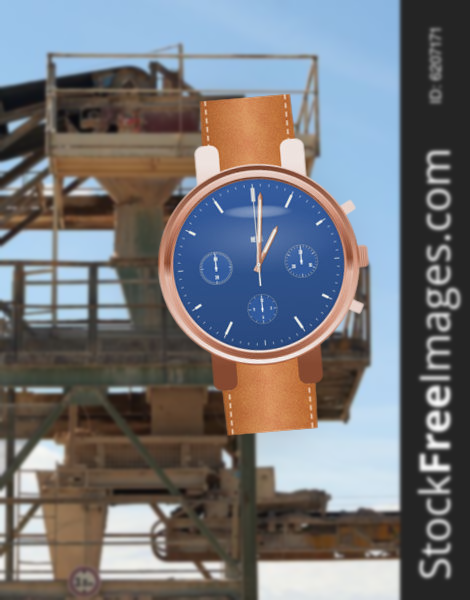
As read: {"hour": 1, "minute": 1}
